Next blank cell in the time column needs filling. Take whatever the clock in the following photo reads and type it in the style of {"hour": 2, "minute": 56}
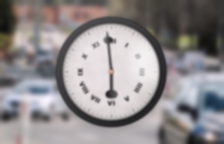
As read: {"hour": 5, "minute": 59}
